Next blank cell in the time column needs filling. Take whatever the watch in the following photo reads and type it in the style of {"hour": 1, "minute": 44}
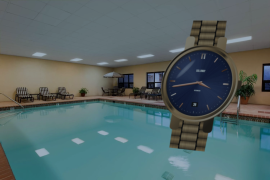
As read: {"hour": 3, "minute": 43}
